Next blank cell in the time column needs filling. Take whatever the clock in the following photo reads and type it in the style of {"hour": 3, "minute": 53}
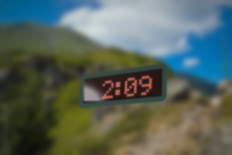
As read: {"hour": 2, "minute": 9}
